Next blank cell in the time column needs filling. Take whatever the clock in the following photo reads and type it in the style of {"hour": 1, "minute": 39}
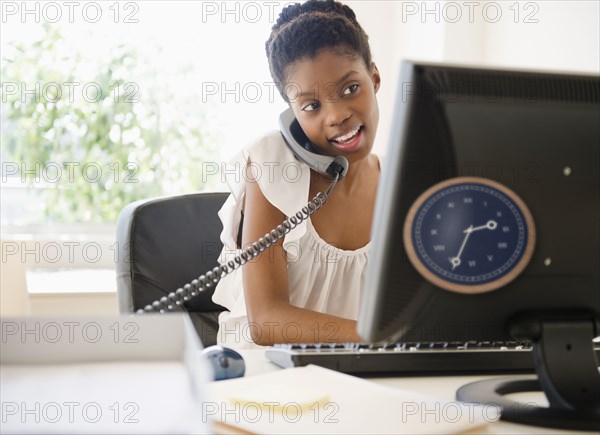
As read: {"hour": 2, "minute": 34}
